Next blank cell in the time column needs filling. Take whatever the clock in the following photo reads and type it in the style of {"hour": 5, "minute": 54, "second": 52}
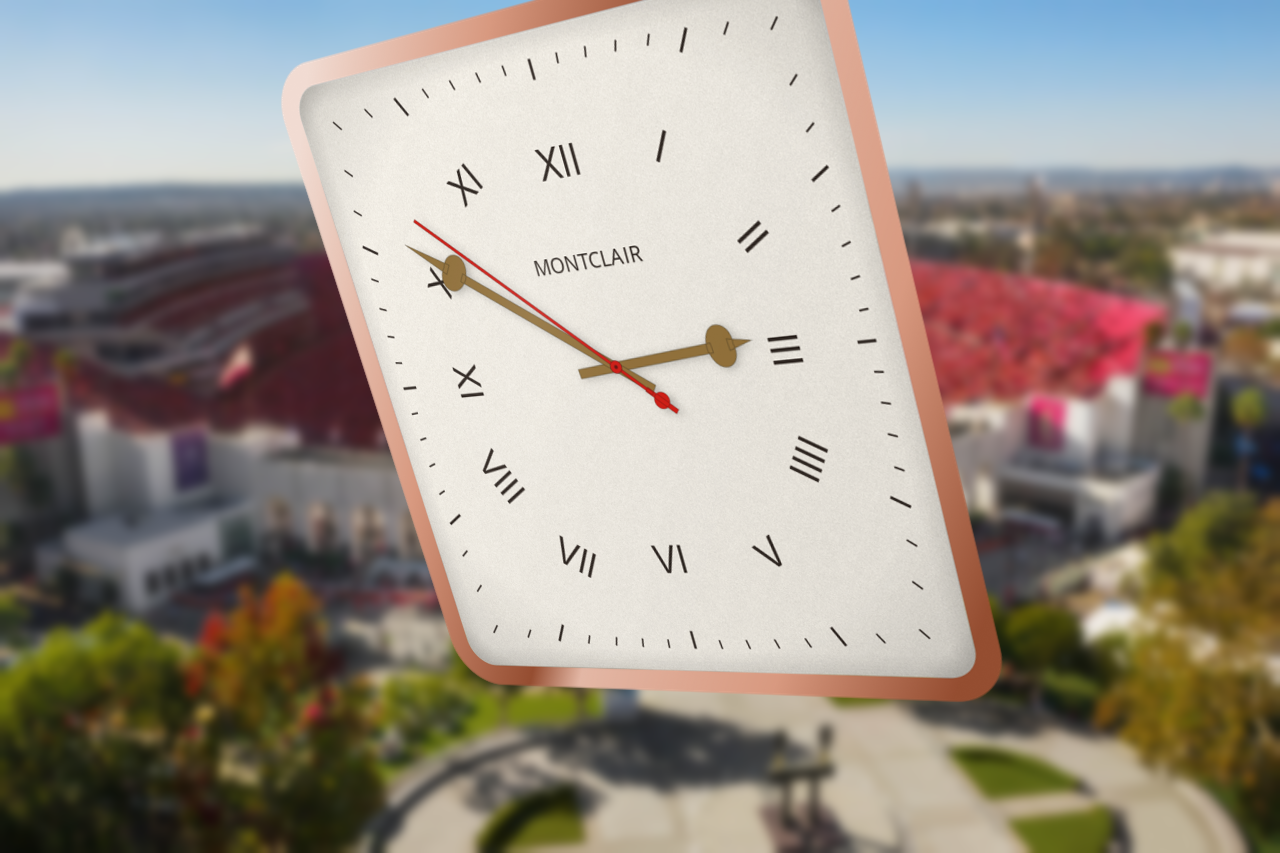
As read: {"hour": 2, "minute": 50, "second": 52}
